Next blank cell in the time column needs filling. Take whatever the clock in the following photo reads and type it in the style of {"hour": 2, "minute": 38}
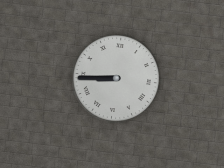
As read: {"hour": 8, "minute": 44}
